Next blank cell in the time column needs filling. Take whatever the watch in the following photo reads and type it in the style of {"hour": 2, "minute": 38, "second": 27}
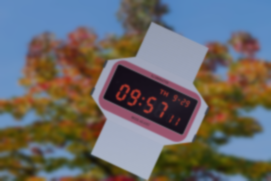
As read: {"hour": 9, "minute": 57, "second": 11}
